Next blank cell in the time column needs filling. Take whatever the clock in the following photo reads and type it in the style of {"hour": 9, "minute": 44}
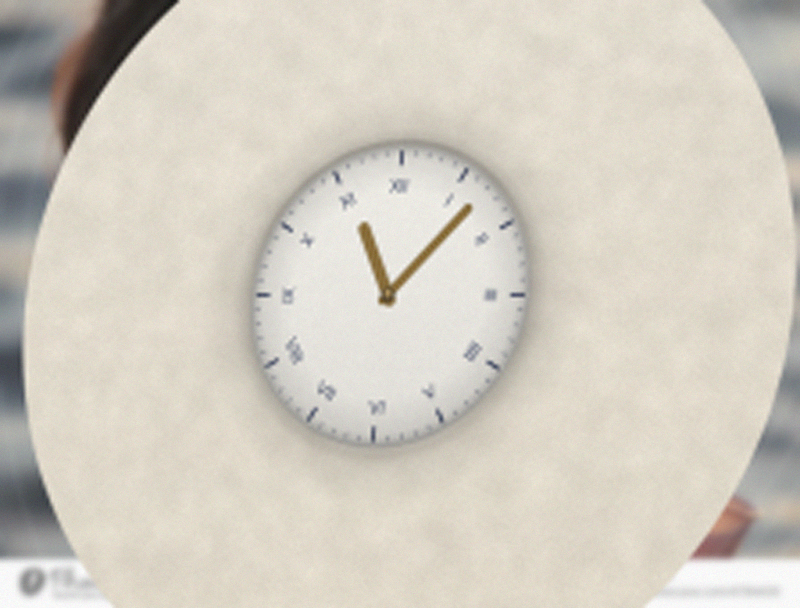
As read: {"hour": 11, "minute": 7}
